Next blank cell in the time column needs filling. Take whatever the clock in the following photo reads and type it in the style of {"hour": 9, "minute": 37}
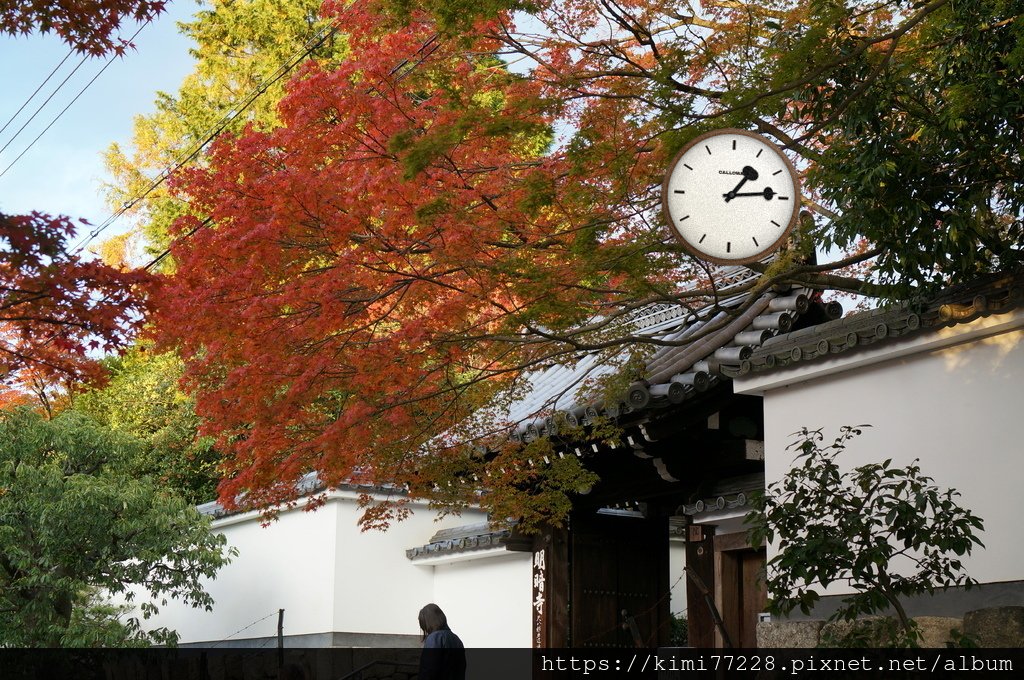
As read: {"hour": 1, "minute": 14}
